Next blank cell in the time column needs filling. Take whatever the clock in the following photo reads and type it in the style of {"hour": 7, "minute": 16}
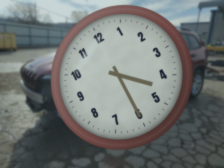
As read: {"hour": 4, "minute": 30}
